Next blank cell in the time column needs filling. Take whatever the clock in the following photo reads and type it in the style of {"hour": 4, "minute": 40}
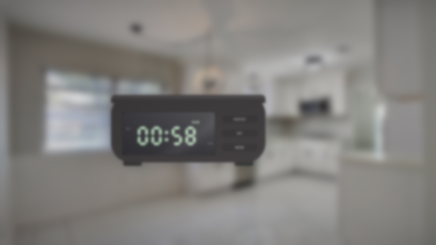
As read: {"hour": 0, "minute": 58}
